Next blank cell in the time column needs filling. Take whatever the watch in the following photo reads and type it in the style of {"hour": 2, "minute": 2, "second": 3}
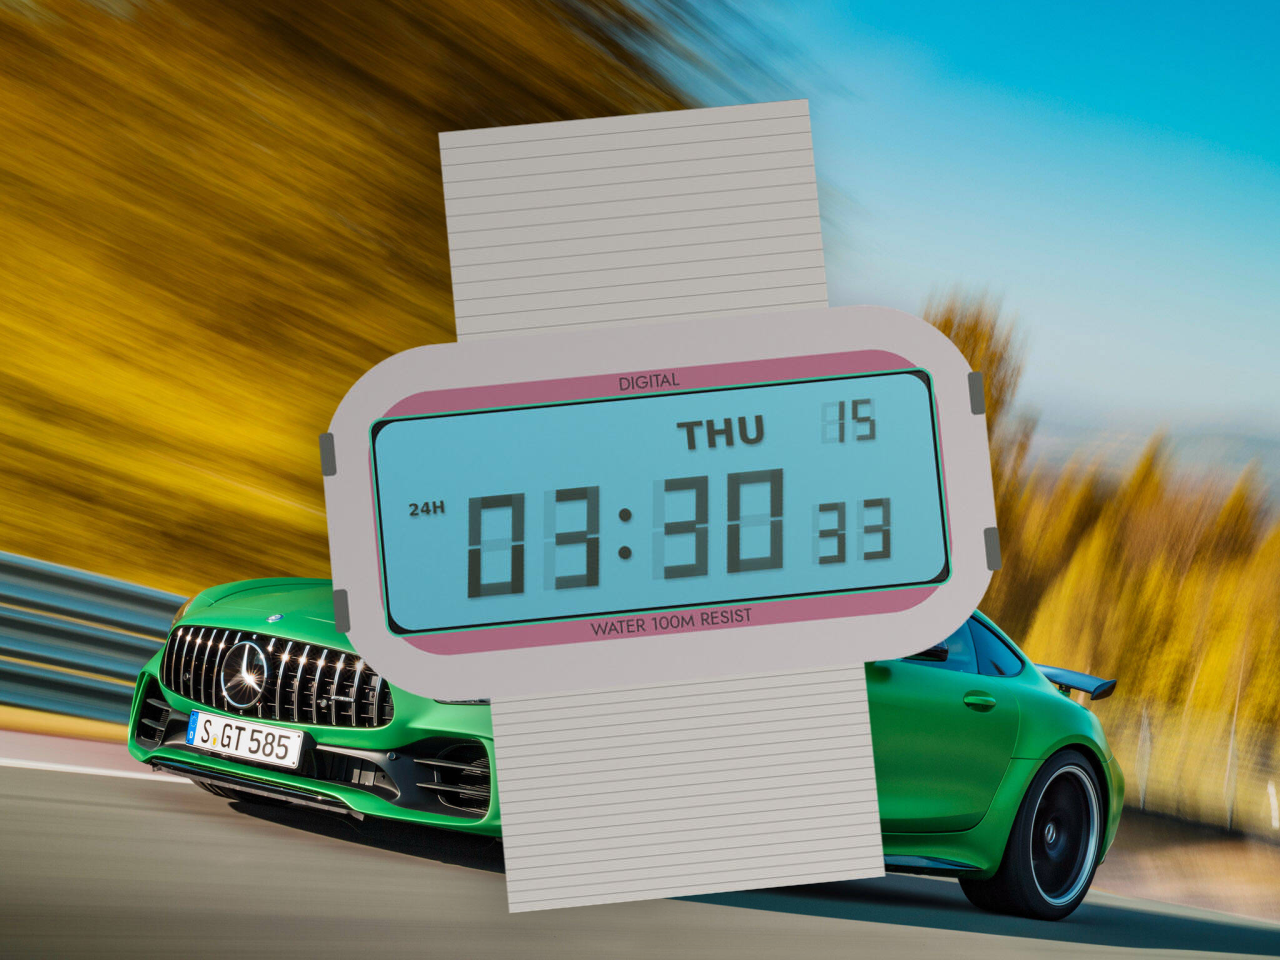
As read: {"hour": 3, "minute": 30, "second": 33}
